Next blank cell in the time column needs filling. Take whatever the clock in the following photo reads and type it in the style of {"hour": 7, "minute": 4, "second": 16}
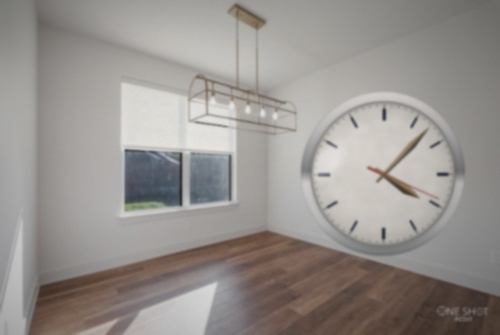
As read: {"hour": 4, "minute": 7, "second": 19}
